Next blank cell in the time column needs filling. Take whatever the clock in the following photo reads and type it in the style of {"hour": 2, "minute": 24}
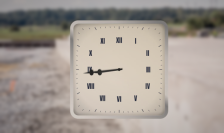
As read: {"hour": 8, "minute": 44}
